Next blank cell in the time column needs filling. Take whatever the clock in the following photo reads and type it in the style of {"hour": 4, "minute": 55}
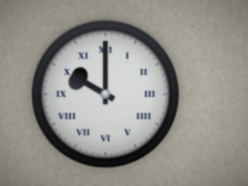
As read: {"hour": 10, "minute": 0}
